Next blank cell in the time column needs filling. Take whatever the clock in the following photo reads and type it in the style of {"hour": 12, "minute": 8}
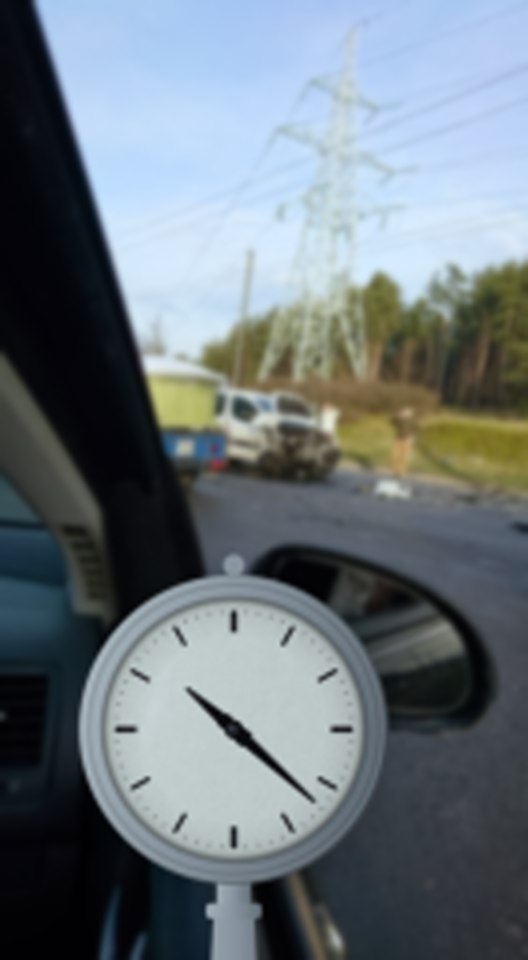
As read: {"hour": 10, "minute": 22}
